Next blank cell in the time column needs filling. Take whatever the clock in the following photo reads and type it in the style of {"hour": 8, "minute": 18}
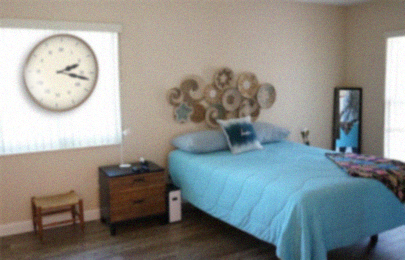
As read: {"hour": 2, "minute": 17}
